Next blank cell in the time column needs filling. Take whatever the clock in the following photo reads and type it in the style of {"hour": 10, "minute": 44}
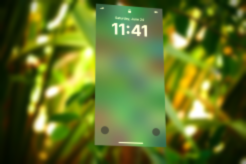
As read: {"hour": 11, "minute": 41}
